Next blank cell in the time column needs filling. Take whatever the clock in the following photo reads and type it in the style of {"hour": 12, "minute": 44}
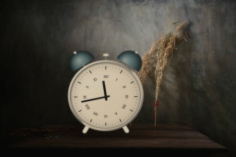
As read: {"hour": 11, "minute": 43}
